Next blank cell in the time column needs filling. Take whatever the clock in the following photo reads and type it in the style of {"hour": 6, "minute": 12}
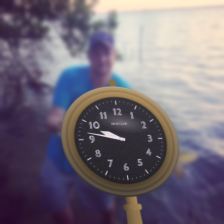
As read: {"hour": 9, "minute": 47}
